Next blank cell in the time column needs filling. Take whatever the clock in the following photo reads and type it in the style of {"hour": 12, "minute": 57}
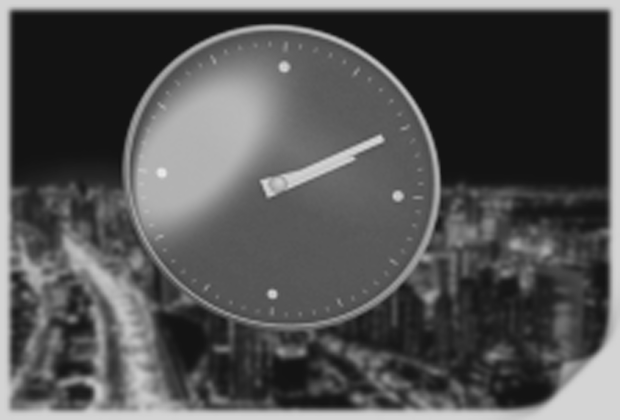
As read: {"hour": 2, "minute": 10}
